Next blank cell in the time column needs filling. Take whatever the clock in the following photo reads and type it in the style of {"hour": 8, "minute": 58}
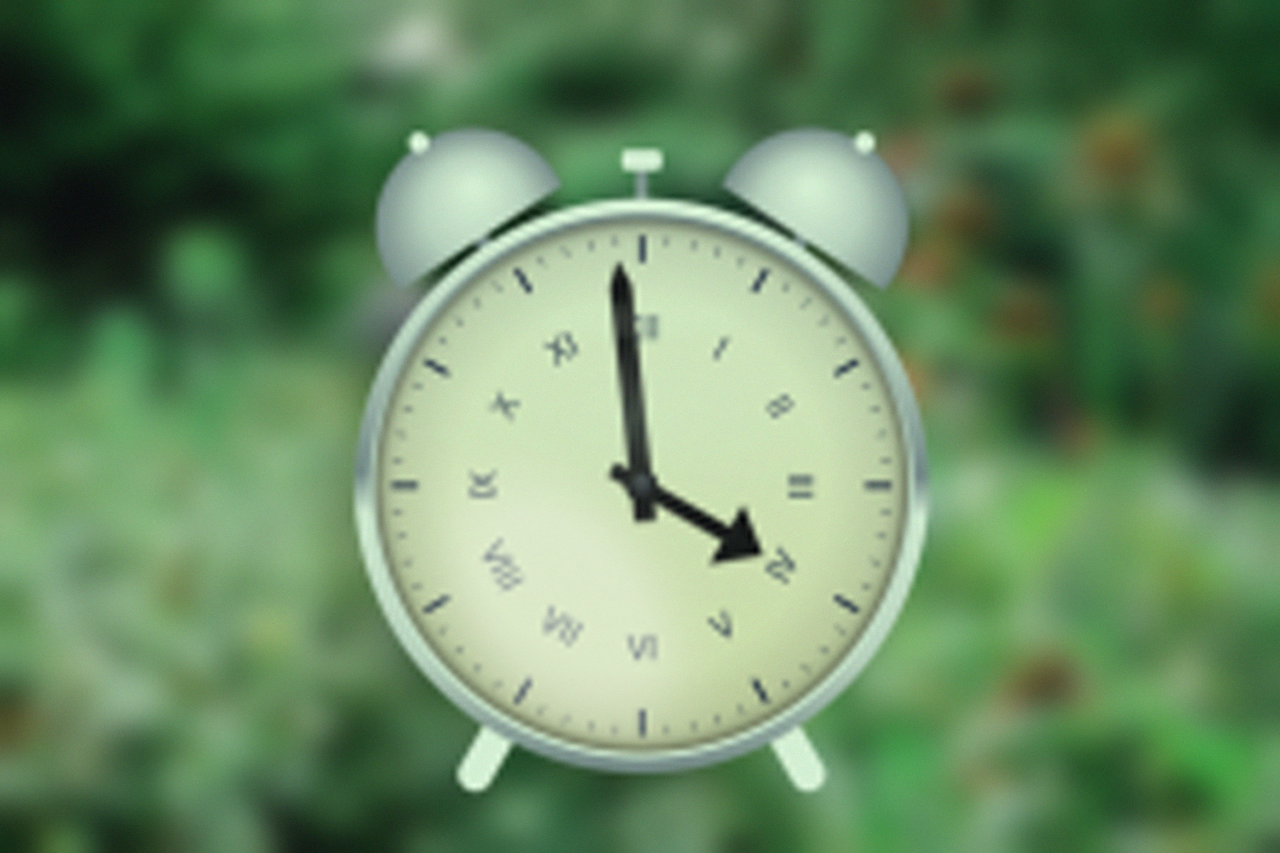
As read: {"hour": 3, "minute": 59}
